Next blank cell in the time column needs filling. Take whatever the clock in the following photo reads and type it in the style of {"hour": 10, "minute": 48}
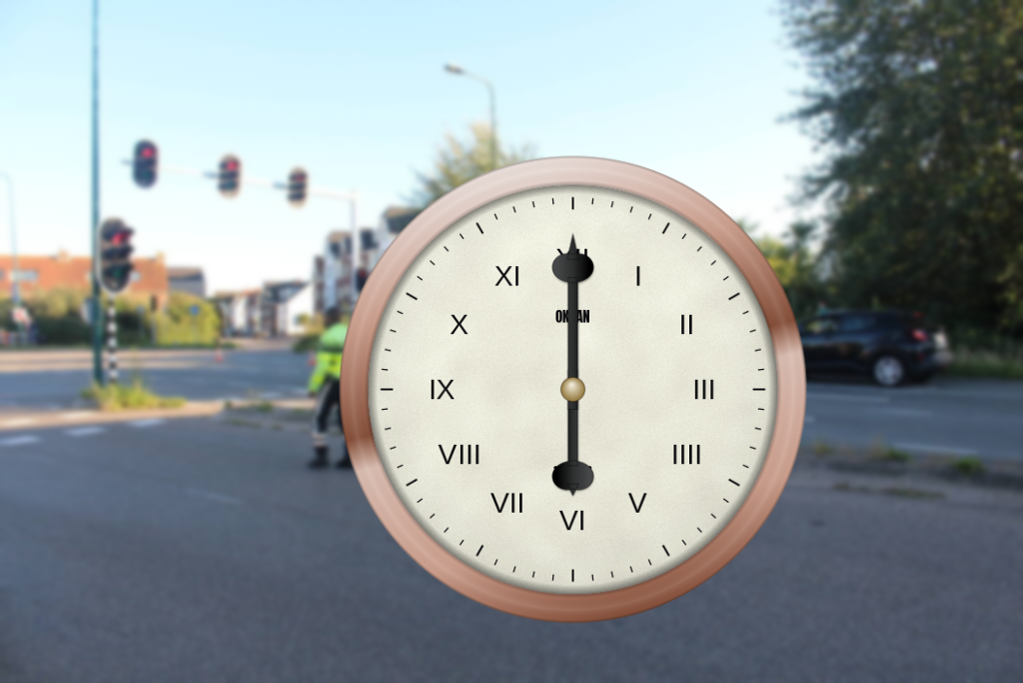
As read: {"hour": 6, "minute": 0}
